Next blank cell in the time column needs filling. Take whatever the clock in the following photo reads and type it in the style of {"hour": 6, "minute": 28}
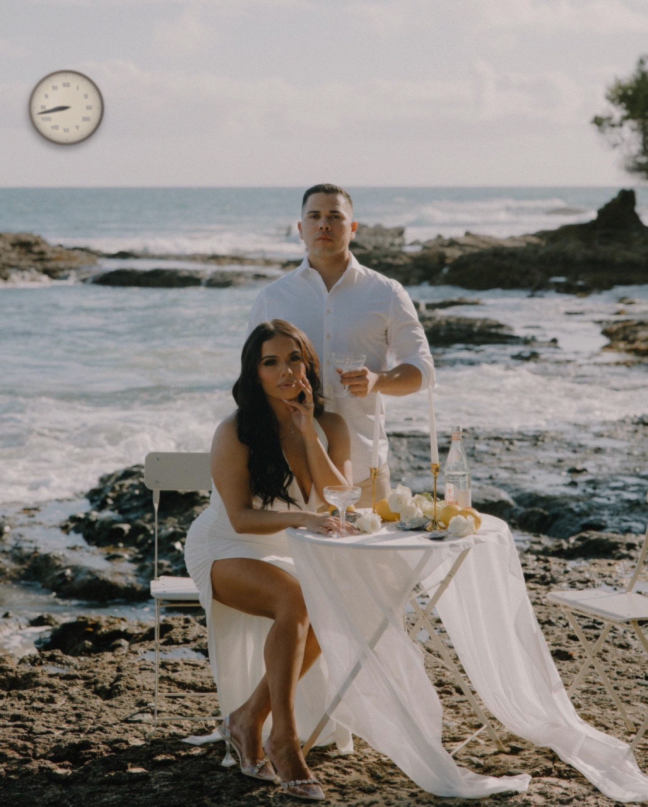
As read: {"hour": 8, "minute": 43}
